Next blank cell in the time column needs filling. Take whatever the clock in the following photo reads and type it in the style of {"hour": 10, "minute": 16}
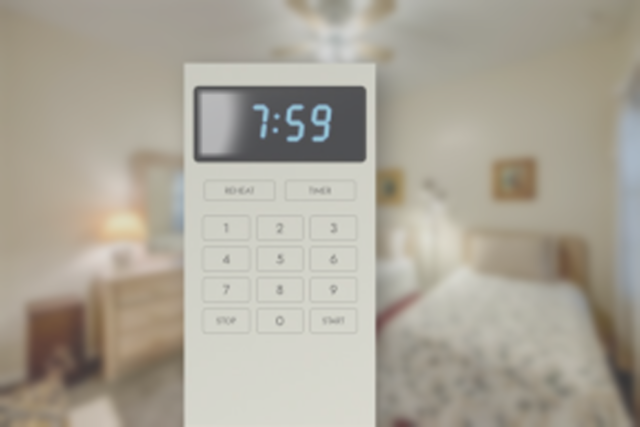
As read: {"hour": 7, "minute": 59}
